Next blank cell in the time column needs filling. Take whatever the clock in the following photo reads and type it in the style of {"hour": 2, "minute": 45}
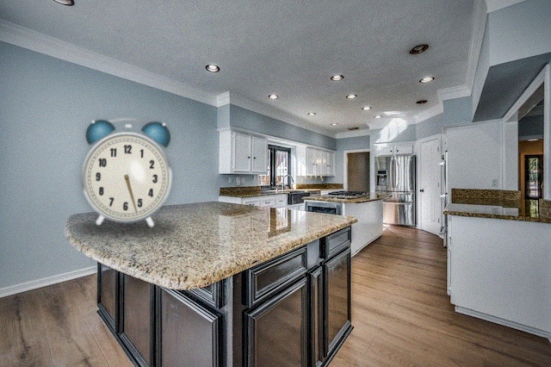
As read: {"hour": 5, "minute": 27}
